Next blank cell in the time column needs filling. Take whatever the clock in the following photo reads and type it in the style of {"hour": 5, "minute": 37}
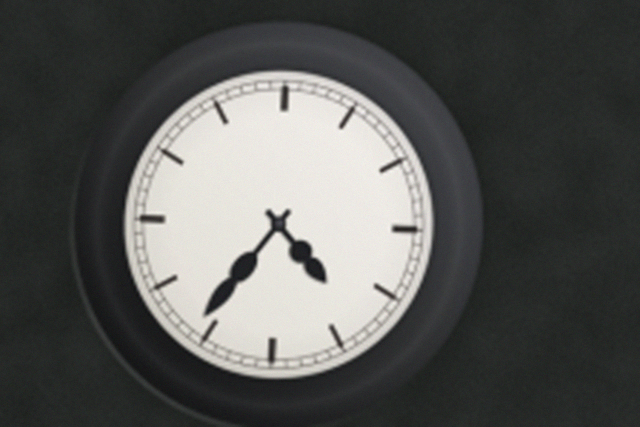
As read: {"hour": 4, "minute": 36}
